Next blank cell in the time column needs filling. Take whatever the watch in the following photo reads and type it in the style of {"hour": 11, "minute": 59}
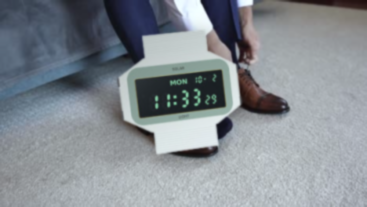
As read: {"hour": 11, "minute": 33}
